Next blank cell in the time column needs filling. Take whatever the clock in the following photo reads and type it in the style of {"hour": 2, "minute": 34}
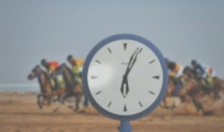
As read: {"hour": 6, "minute": 4}
